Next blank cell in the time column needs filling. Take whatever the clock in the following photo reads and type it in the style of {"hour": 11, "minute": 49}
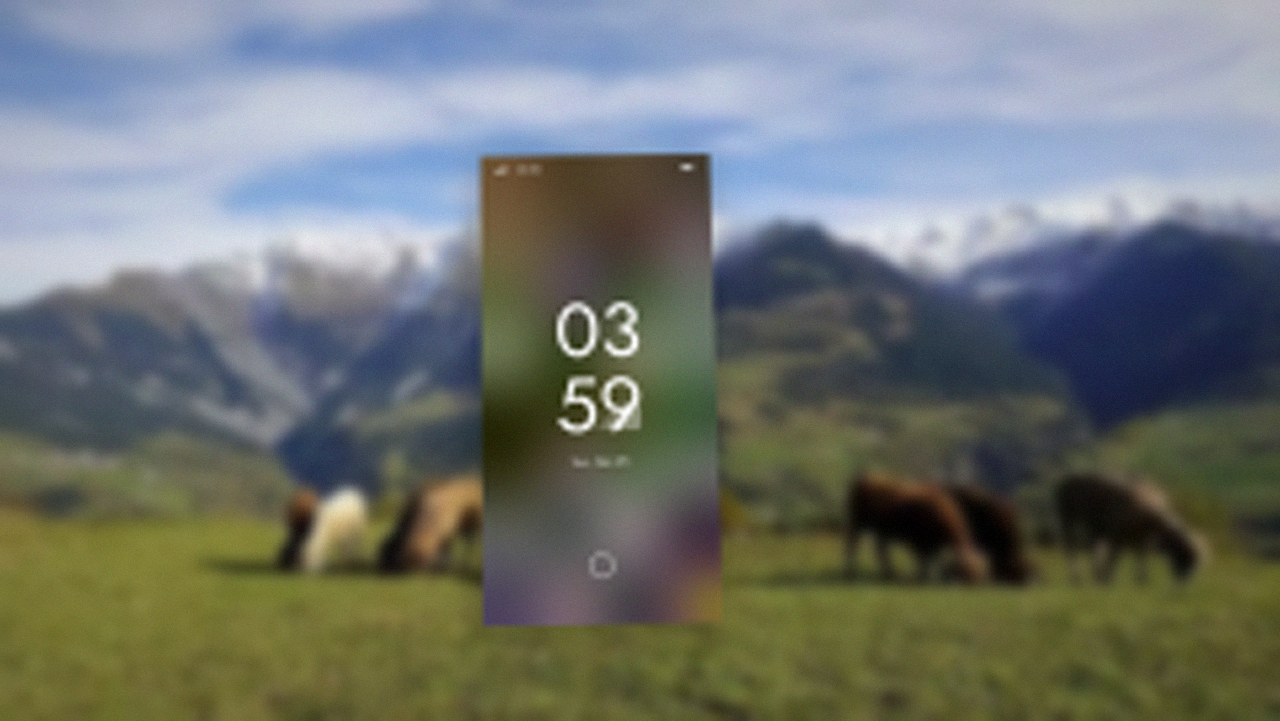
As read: {"hour": 3, "minute": 59}
